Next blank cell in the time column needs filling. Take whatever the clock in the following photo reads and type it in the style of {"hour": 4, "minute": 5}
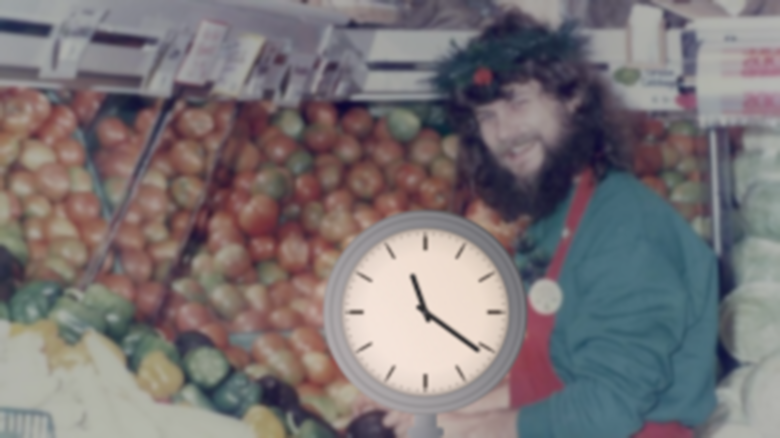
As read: {"hour": 11, "minute": 21}
